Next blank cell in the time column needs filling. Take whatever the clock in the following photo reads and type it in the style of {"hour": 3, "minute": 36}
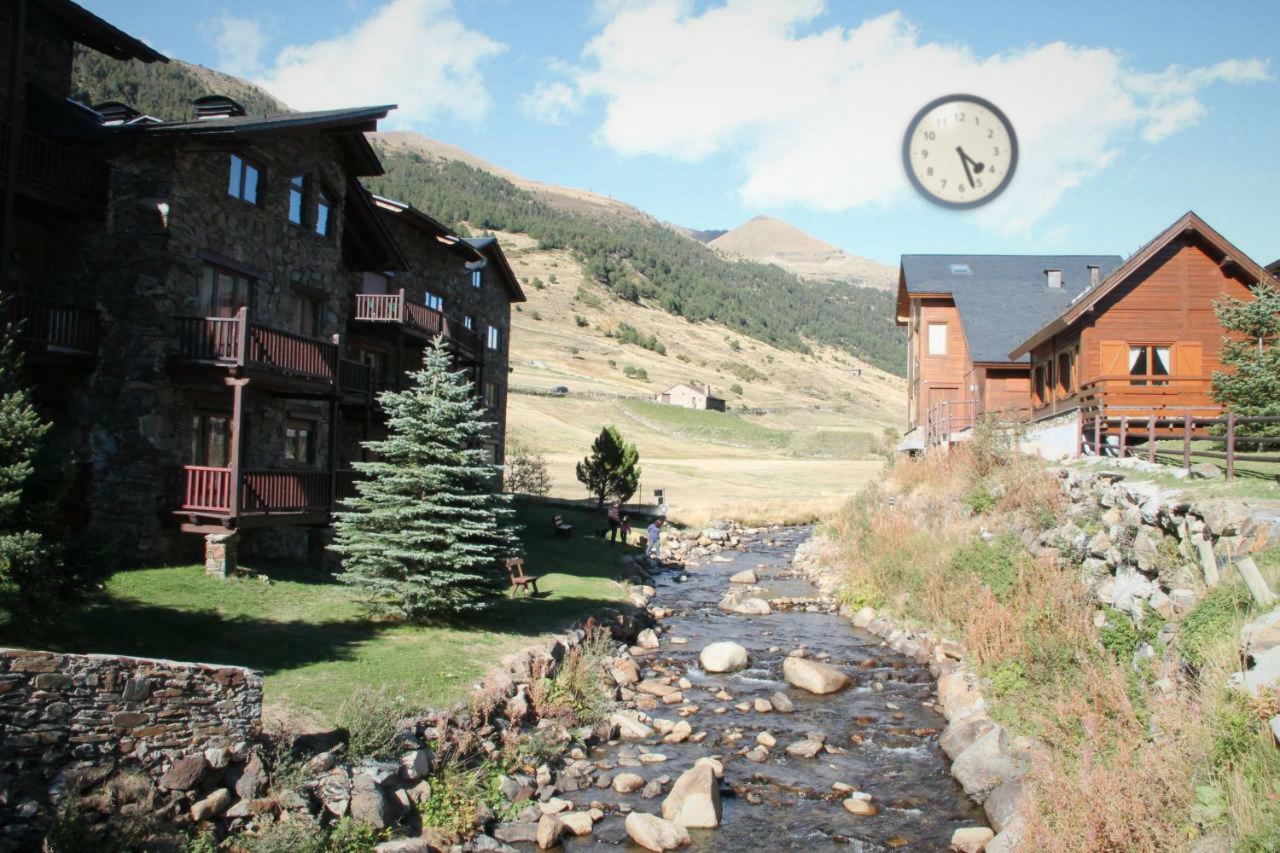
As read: {"hour": 4, "minute": 27}
